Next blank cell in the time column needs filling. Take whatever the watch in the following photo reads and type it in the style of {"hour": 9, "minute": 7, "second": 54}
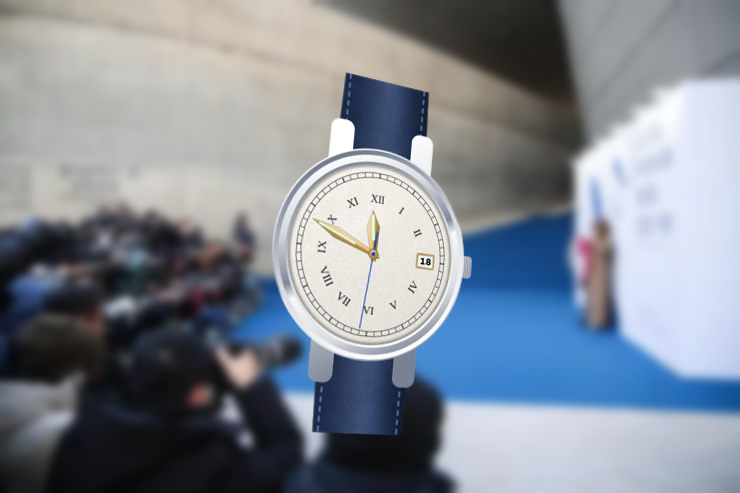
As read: {"hour": 11, "minute": 48, "second": 31}
